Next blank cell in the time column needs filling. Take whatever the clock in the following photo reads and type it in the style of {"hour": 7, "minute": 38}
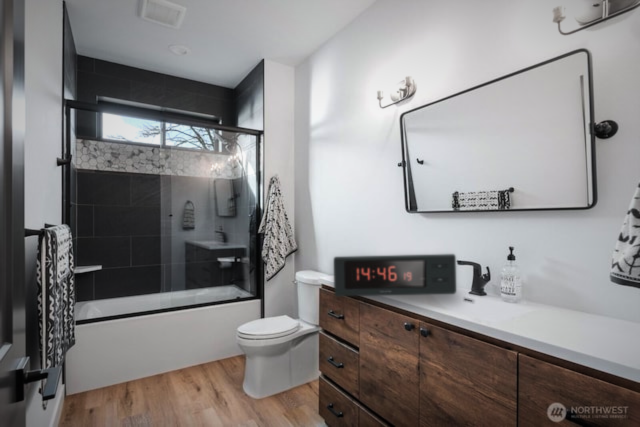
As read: {"hour": 14, "minute": 46}
